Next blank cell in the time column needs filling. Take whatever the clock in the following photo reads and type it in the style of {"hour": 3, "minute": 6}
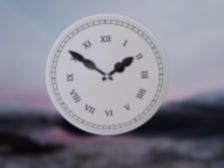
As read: {"hour": 1, "minute": 51}
